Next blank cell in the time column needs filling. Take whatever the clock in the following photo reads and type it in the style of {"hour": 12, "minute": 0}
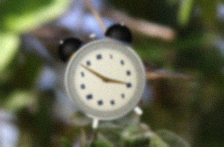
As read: {"hour": 3, "minute": 53}
